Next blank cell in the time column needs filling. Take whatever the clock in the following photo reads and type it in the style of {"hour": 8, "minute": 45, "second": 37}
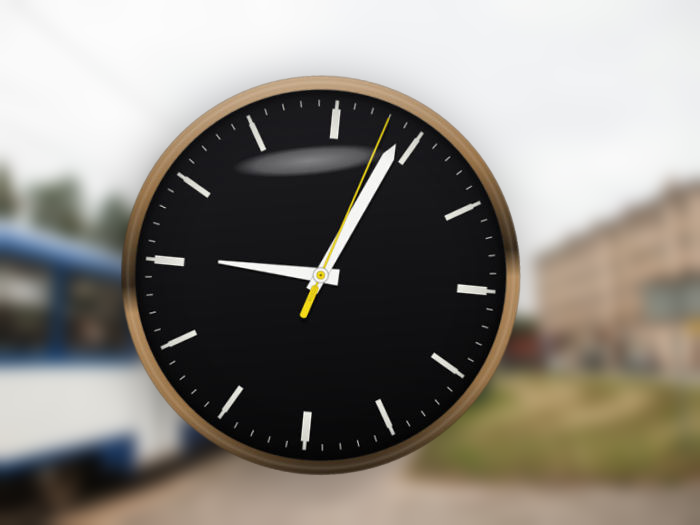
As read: {"hour": 9, "minute": 4, "second": 3}
